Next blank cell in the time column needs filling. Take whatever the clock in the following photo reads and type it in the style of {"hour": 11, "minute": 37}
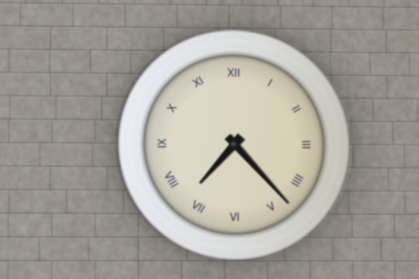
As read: {"hour": 7, "minute": 23}
